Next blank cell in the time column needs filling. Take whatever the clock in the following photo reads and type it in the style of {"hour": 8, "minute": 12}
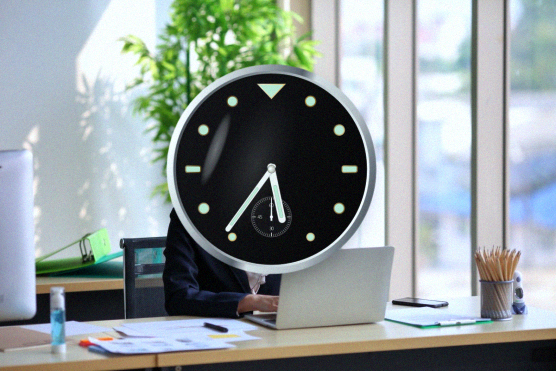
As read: {"hour": 5, "minute": 36}
